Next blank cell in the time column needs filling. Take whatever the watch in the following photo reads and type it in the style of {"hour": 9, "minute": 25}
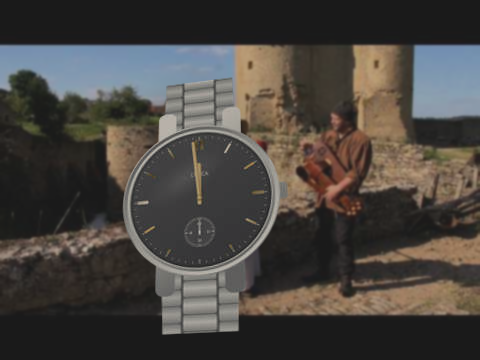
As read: {"hour": 11, "minute": 59}
